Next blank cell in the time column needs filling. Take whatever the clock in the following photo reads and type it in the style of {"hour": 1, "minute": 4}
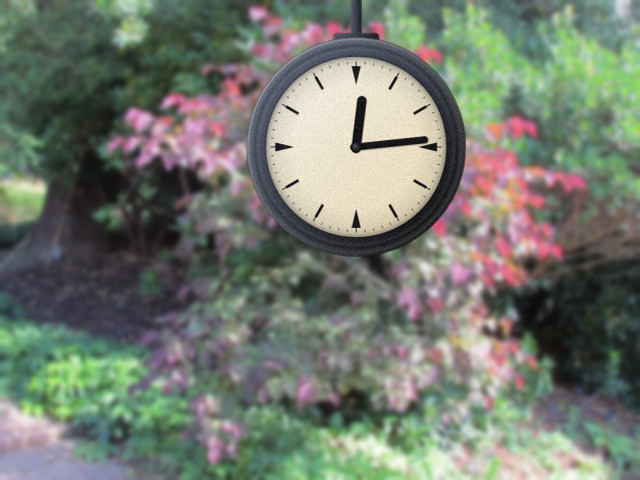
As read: {"hour": 12, "minute": 14}
